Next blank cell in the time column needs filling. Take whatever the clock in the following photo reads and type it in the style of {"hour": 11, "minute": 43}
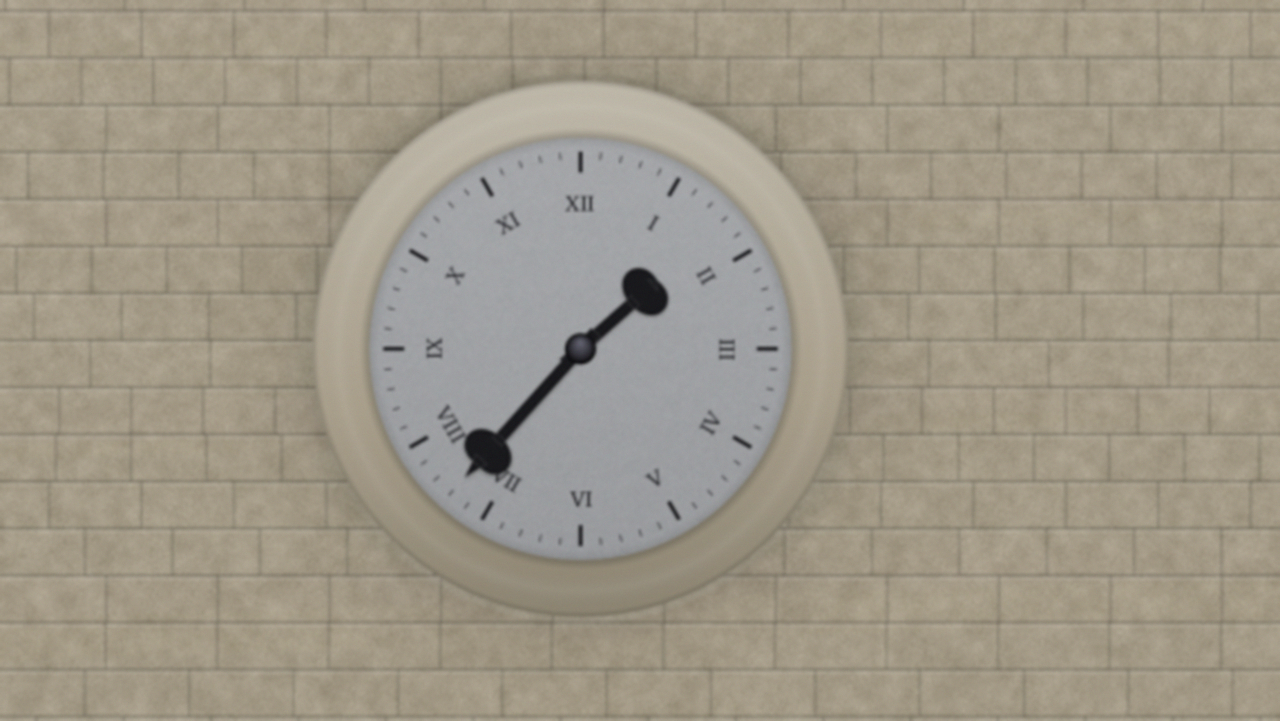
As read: {"hour": 1, "minute": 37}
